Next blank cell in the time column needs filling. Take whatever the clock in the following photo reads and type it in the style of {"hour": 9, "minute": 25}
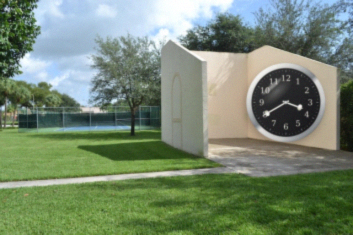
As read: {"hour": 3, "minute": 40}
